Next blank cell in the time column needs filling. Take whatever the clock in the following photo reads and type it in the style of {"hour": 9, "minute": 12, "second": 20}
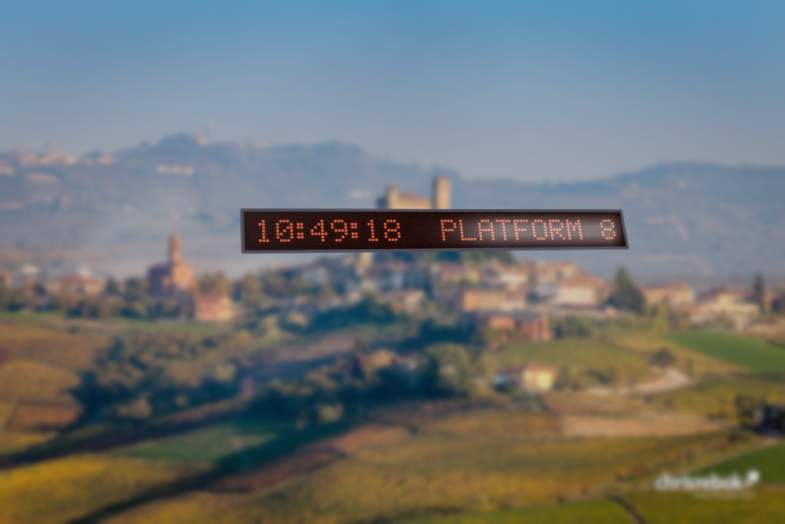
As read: {"hour": 10, "minute": 49, "second": 18}
